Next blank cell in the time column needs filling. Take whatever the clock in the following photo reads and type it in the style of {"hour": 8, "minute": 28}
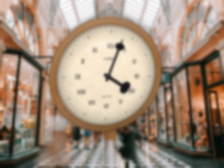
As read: {"hour": 4, "minute": 3}
